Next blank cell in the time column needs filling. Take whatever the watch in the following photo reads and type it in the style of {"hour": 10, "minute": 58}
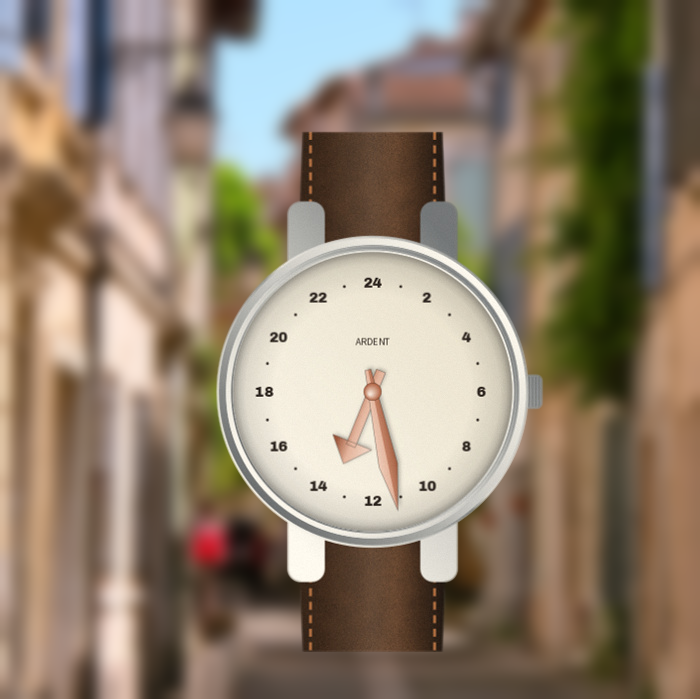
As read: {"hour": 13, "minute": 28}
